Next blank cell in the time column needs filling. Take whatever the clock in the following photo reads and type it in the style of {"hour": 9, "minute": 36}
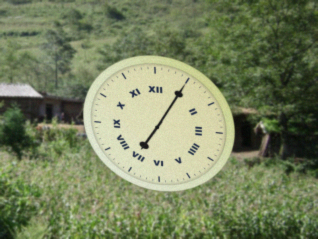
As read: {"hour": 7, "minute": 5}
